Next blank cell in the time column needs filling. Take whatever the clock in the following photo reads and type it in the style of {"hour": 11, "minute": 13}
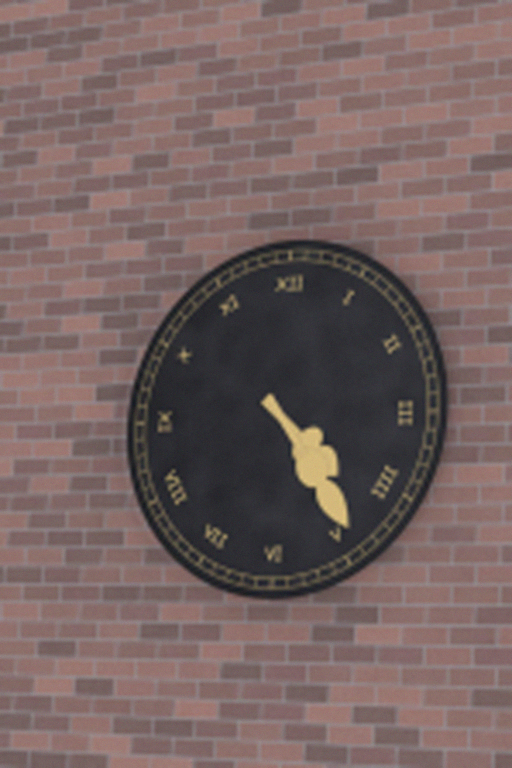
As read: {"hour": 4, "minute": 24}
